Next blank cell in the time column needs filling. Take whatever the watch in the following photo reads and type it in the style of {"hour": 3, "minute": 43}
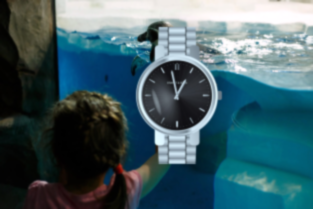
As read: {"hour": 12, "minute": 58}
